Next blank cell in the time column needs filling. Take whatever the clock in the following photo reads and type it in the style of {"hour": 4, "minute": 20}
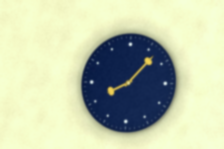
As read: {"hour": 8, "minute": 7}
